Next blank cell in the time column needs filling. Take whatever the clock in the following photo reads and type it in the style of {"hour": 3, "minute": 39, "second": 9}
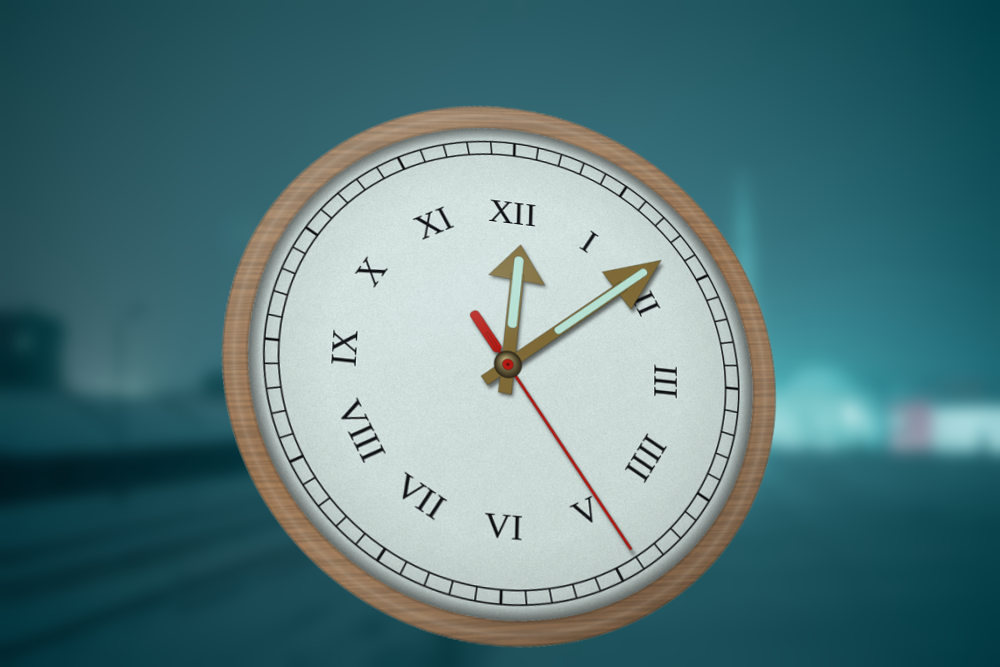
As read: {"hour": 12, "minute": 8, "second": 24}
